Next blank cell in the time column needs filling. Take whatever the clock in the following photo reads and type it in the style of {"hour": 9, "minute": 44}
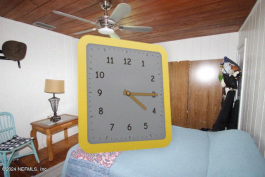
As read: {"hour": 4, "minute": 15}
